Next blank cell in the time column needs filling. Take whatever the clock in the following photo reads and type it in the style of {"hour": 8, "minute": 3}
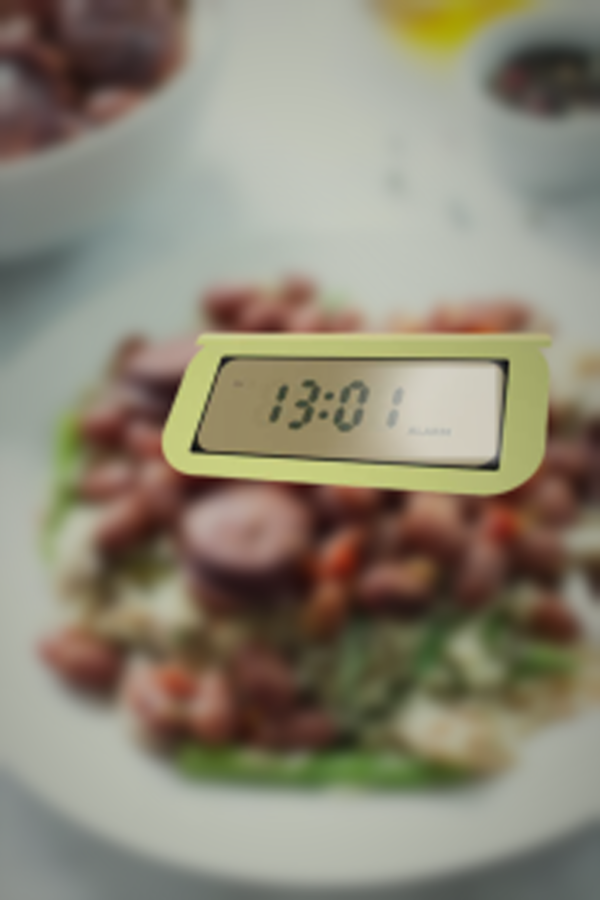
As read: {"hour": 13, "minute": 1}
